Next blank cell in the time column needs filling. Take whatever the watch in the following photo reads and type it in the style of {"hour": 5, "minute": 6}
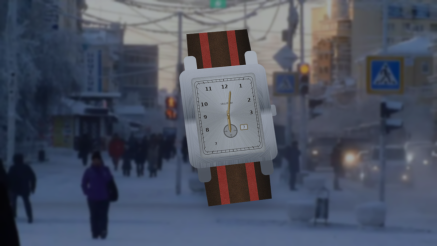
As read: {"hour": 6, "minute": 2}
